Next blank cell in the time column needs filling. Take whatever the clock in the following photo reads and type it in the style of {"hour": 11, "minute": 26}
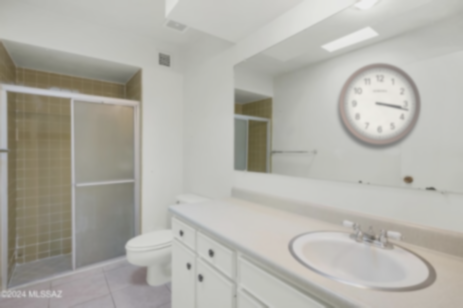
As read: {"hour": 3, "minute": 17}
